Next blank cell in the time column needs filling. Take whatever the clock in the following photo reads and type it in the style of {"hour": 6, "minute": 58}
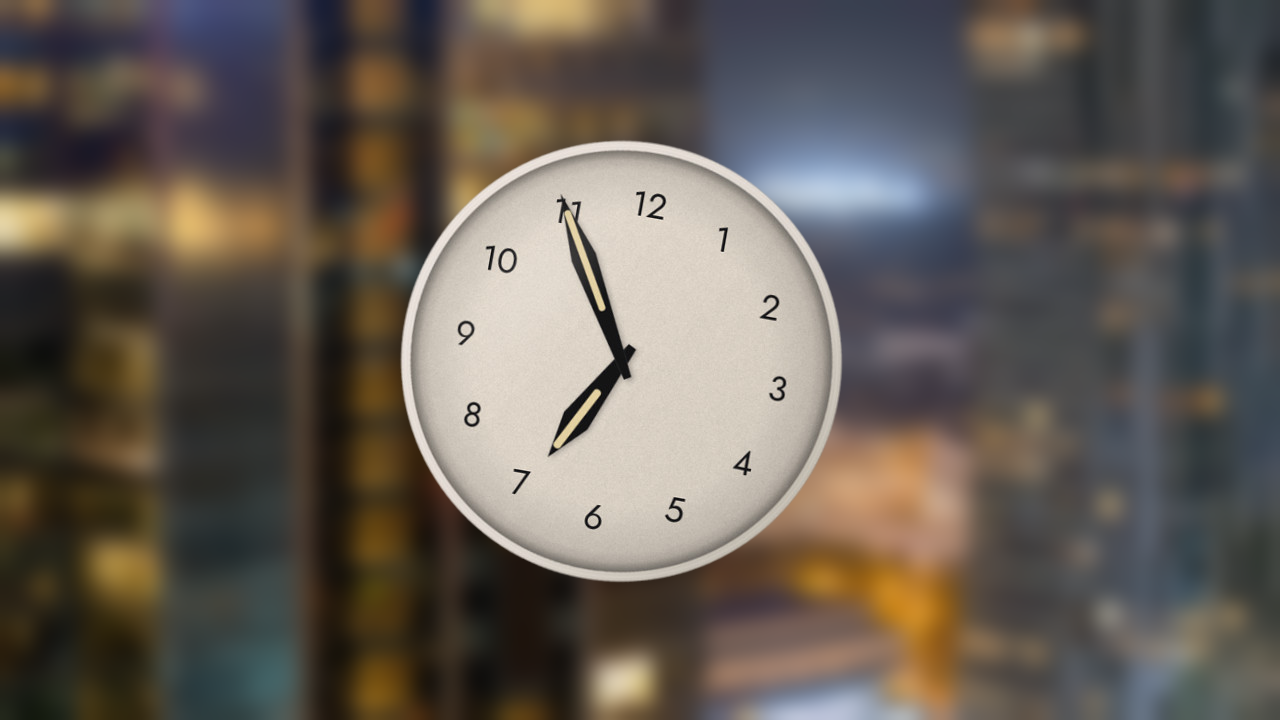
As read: {"hour": 6, "minute": 55}
